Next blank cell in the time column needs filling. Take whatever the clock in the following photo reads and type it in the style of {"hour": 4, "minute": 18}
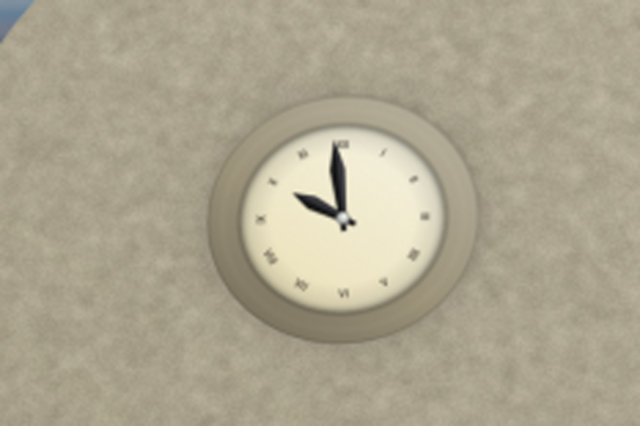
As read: {"hour": 9, "minute": 59}
